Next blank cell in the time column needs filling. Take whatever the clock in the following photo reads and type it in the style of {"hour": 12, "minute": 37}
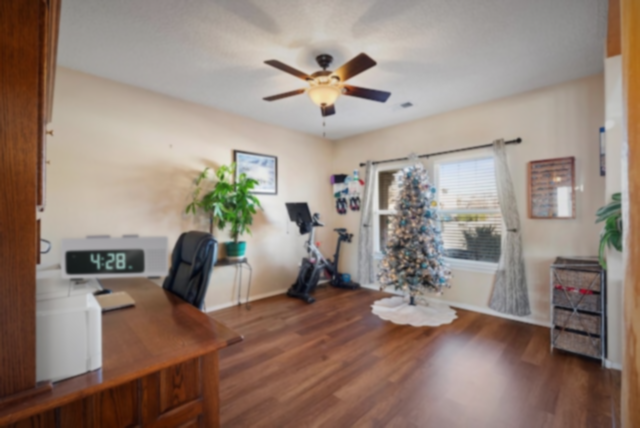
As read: {"hour": 4, "minute": 28}
